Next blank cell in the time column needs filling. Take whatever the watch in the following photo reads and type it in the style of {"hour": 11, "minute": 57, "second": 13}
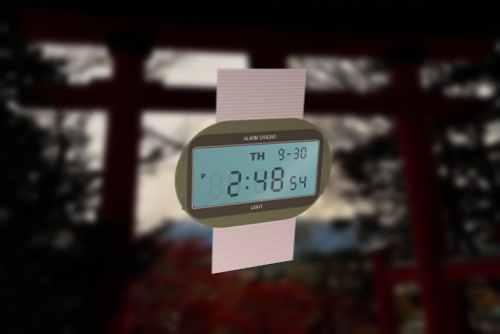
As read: {"hour": 2, "minute": 48, "second": 54}
